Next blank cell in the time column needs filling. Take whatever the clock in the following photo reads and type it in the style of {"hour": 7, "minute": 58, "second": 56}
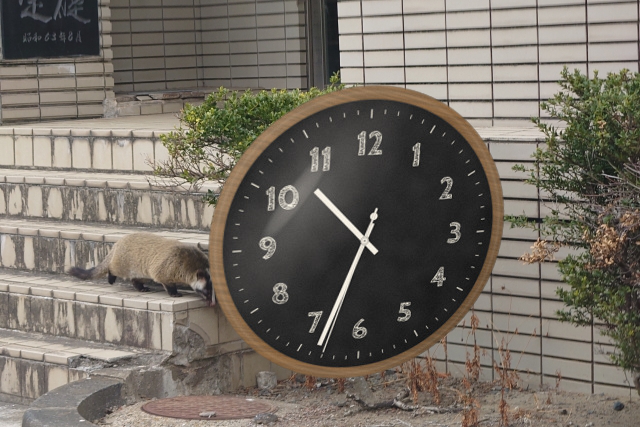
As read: {"hour": 10, "minute": 33, "second": 33}
